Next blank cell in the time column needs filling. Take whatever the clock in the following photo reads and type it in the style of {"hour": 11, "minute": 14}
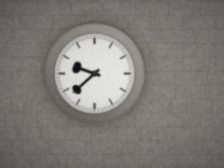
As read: {"hour": 9, "minute": 38}
